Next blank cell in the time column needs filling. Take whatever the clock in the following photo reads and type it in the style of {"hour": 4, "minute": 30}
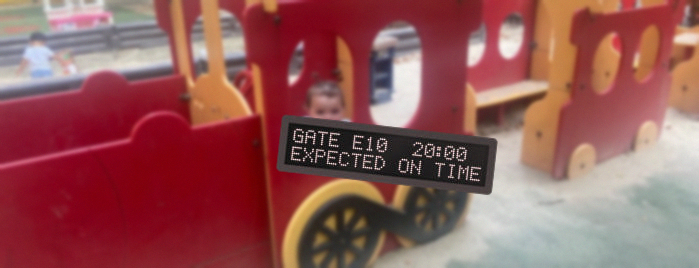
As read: {"hour": 20, "minute": 0}
